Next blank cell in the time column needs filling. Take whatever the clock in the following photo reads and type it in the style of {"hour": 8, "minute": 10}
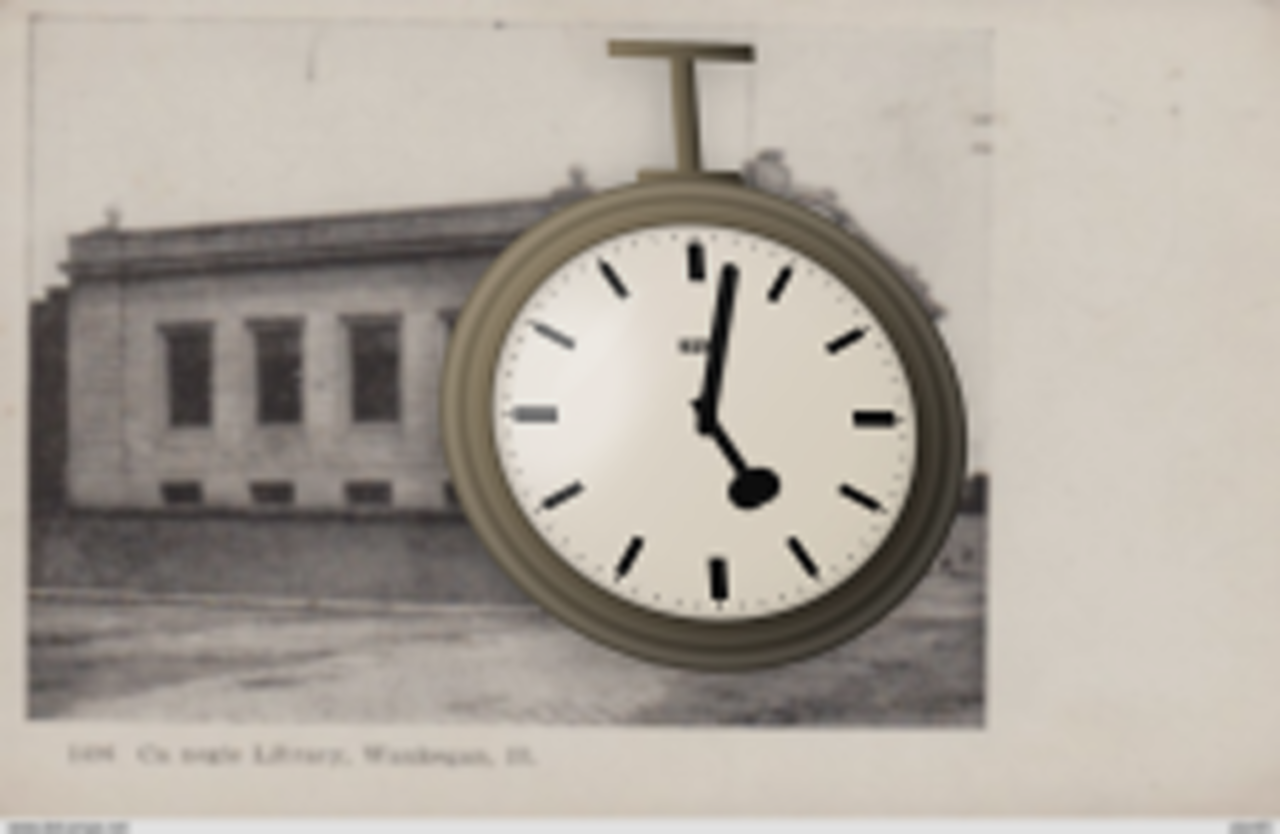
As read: {"hour": 5, "minute": 2}
